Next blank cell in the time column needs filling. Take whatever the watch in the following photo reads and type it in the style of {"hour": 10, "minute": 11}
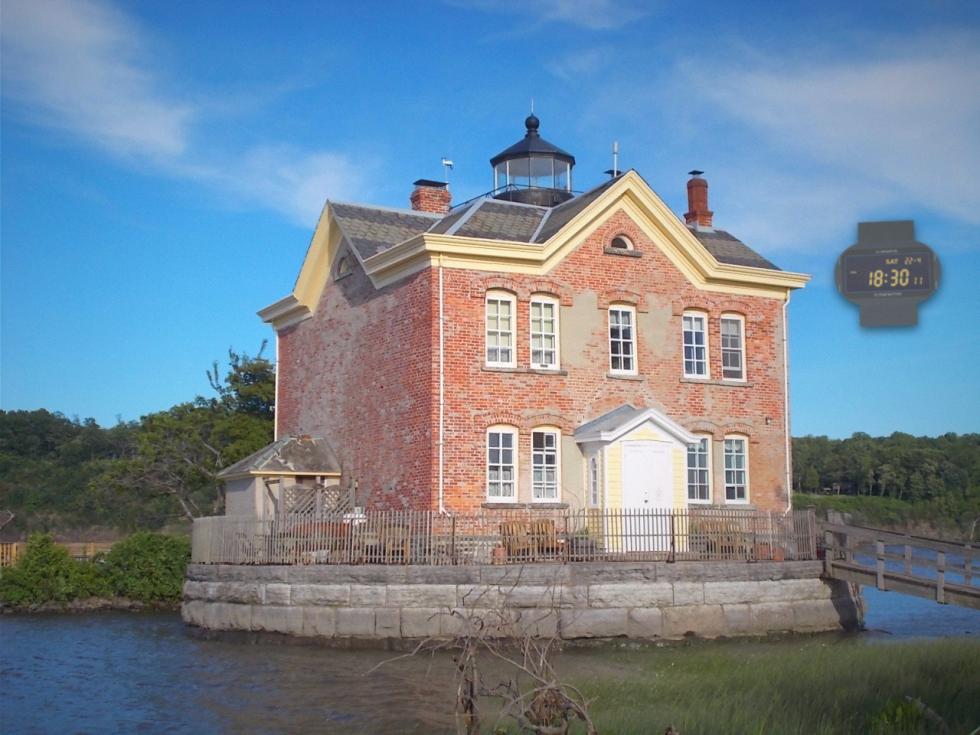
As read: {"hour": 18, "minute": 30}
